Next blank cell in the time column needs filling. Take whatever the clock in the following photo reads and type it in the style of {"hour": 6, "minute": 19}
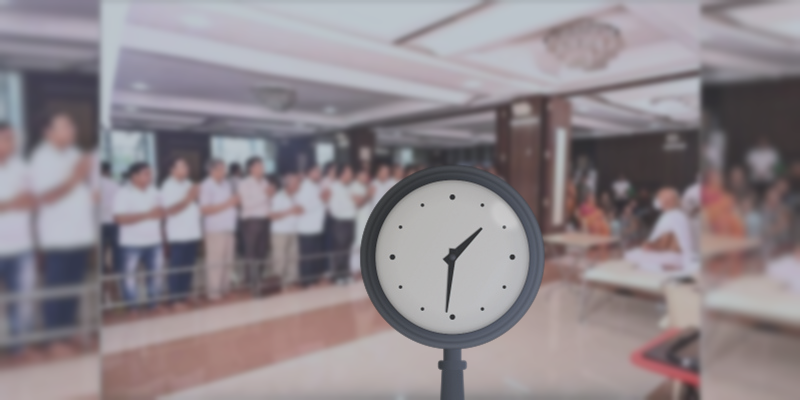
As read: {"hour": 1, "minute": 31}
